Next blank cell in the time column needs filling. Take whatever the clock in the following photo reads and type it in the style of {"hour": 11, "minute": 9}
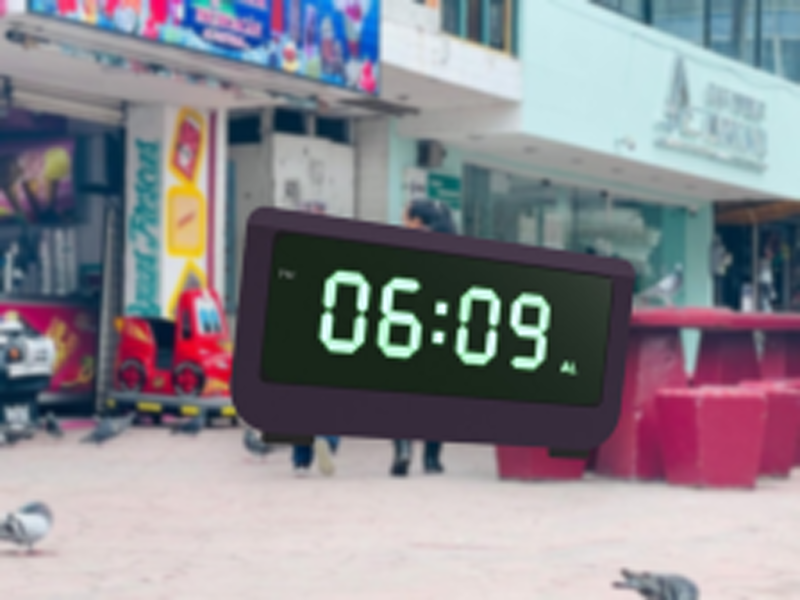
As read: {"hour": 6, "minute": 9}
